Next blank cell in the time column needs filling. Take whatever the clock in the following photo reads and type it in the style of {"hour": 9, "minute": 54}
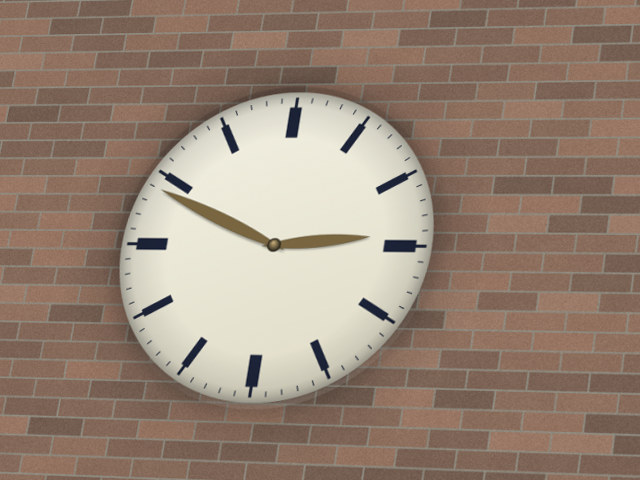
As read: {"hour": 2, "minute": 49}
